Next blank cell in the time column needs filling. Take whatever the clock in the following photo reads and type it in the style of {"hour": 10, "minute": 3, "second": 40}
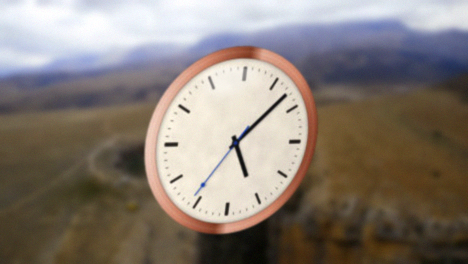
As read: {"hour": 5, "minute": 7, "second": 36}
